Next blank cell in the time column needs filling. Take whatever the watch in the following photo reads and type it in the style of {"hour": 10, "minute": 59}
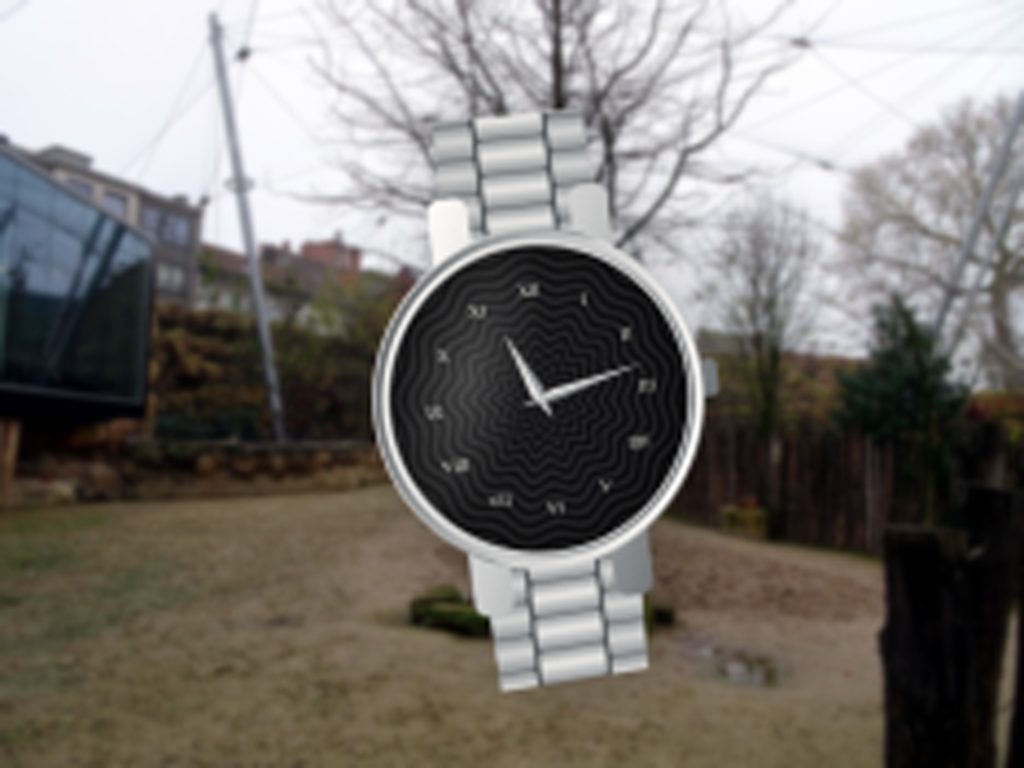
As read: {"hour": 11, "minute": 13}
